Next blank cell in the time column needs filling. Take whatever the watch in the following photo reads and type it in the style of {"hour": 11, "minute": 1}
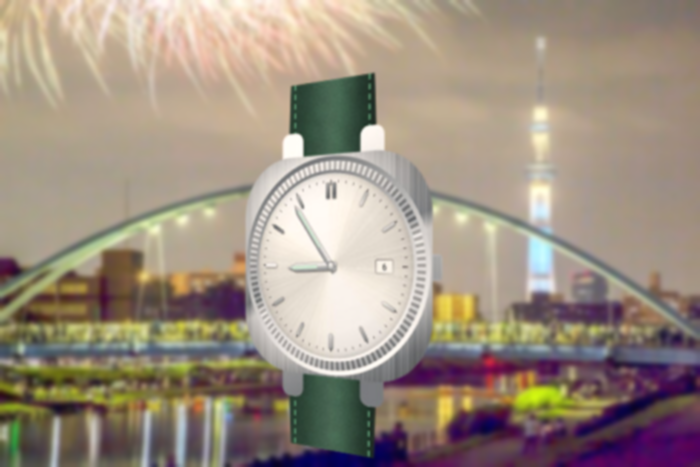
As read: {"hour": 8, "minute": 54}
